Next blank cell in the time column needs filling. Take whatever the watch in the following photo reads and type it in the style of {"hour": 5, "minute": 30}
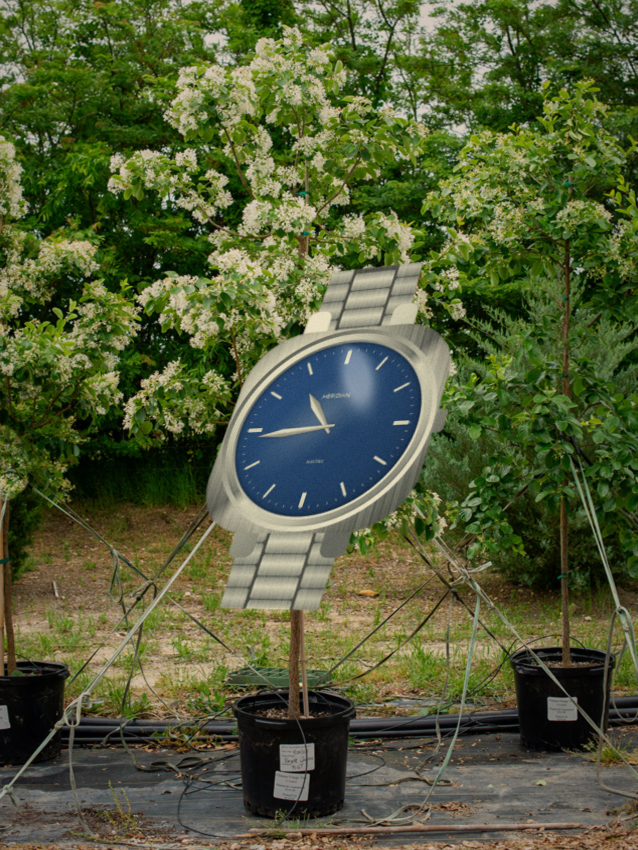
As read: {"hour": 10, "minute": 44}
